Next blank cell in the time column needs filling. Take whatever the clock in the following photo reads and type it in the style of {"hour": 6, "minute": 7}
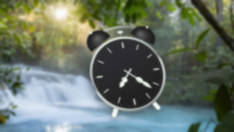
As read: {"hour": 7, "minute": 22}
